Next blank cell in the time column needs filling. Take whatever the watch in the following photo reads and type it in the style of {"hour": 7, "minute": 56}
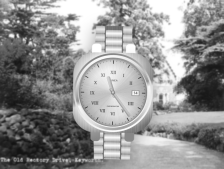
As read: {"hour": 11, "minute": 24}
